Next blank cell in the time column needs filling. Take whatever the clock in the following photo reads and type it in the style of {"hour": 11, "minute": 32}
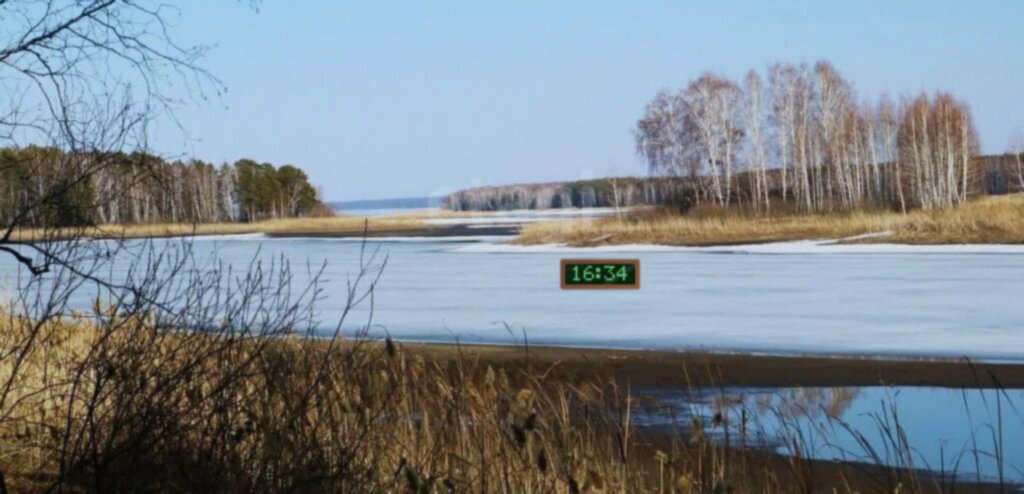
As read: {"hour": 16, "minute": 34}
